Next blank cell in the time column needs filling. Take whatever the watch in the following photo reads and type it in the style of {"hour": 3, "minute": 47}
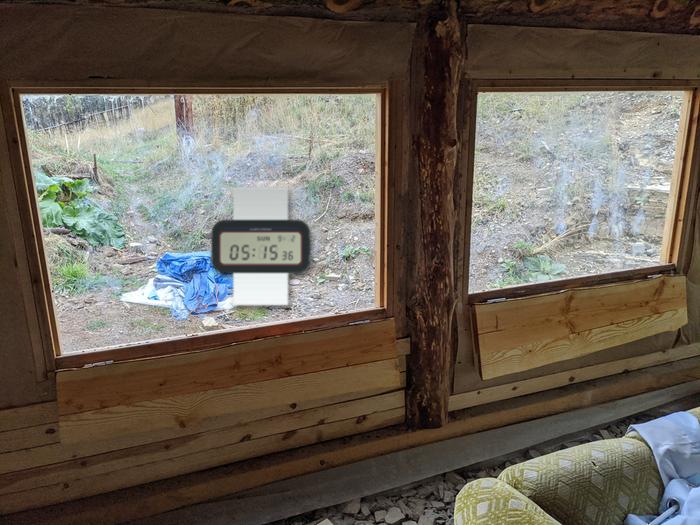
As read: {"hour": 5, "minute": 15}
